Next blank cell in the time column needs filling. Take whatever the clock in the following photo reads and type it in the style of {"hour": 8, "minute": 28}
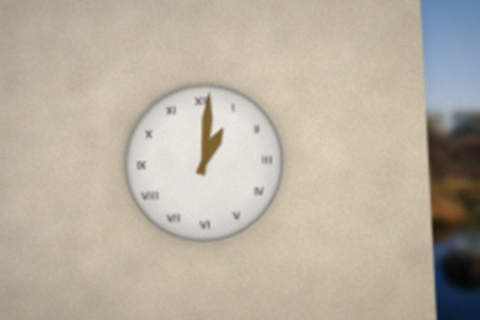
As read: {"hour": 1, "minute": 1}
